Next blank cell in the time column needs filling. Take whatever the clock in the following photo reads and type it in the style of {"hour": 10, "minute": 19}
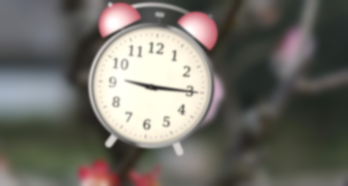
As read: {"hour": 9, "minute": 15}
